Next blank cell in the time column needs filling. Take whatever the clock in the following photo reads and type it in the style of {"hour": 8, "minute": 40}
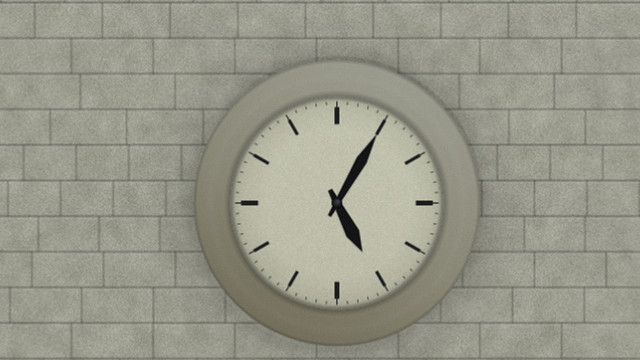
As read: {"hour": 5, "minute": 5}
